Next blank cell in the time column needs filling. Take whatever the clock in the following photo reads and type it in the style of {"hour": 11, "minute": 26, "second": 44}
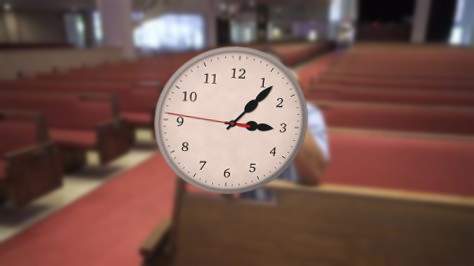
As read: {"hour": 3, "minute": 6, "second": 46}
